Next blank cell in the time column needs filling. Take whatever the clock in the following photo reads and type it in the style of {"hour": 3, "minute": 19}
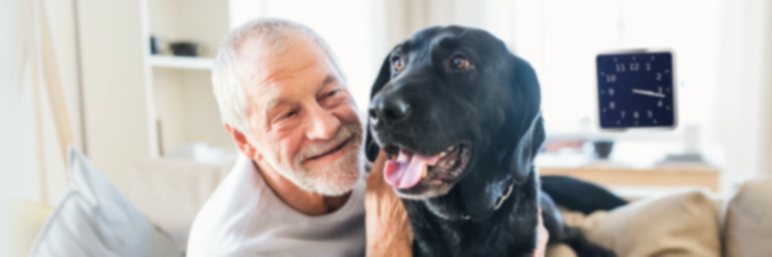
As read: {"hour": 3, "minute": 17}
